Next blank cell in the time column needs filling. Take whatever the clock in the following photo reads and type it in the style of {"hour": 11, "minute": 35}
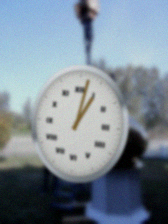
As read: {"hour": 1, "minute": 2}
